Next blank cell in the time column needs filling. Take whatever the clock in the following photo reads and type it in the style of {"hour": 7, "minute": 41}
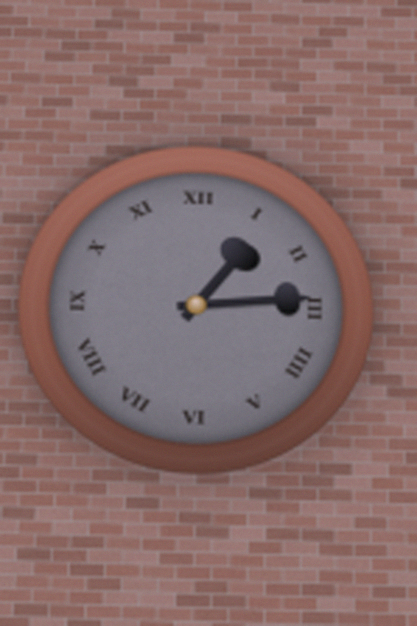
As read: {"hour": 1, "minute": 14}
